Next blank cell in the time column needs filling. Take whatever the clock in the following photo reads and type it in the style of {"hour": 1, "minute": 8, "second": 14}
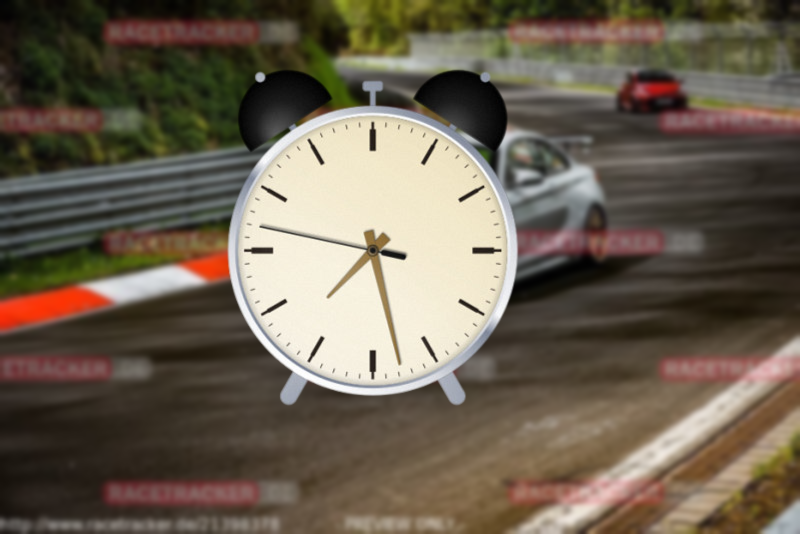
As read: {"hour": 7, "minute": 27, "second": 47}
